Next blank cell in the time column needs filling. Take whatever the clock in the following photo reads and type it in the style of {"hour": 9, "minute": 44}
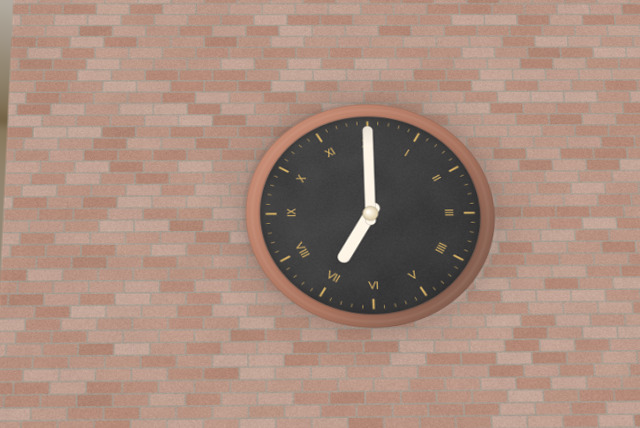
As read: {"hour": 7, "minute": 0}
